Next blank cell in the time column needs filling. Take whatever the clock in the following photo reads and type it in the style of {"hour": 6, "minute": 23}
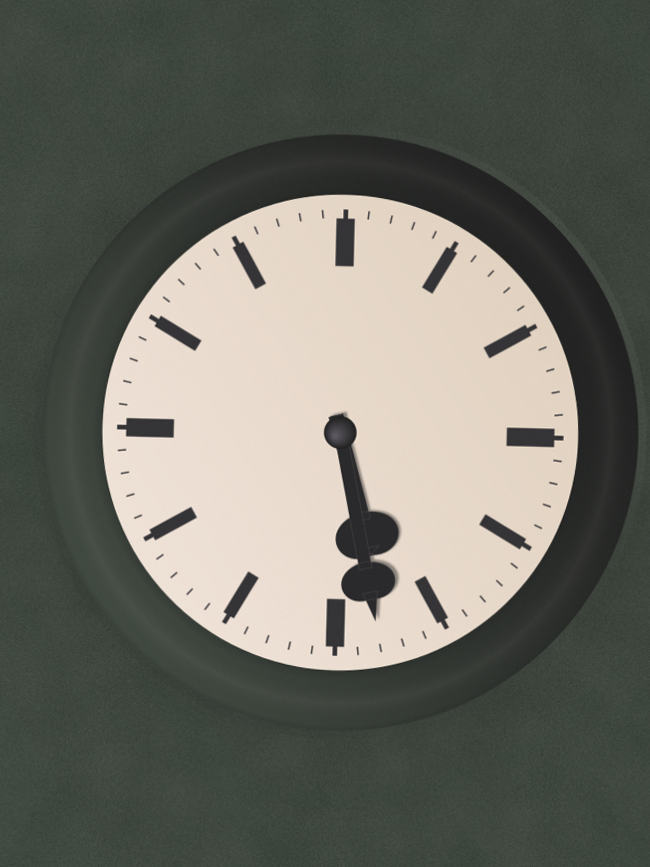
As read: {"hour": 5, "minute": 28}
